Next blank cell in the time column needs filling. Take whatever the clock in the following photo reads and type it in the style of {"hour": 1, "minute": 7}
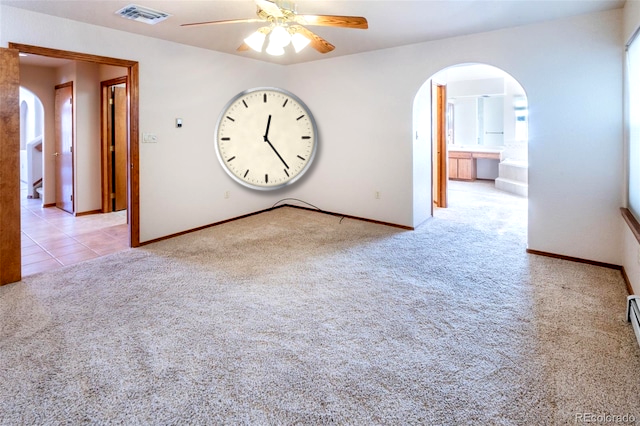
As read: {"hour": 12, "minute": 24}
